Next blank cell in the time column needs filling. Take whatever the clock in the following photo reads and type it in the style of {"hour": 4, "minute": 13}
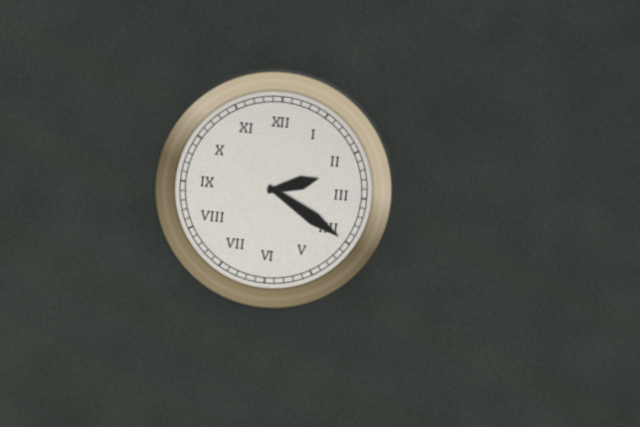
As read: {"hour": 2, "minute": 20}
